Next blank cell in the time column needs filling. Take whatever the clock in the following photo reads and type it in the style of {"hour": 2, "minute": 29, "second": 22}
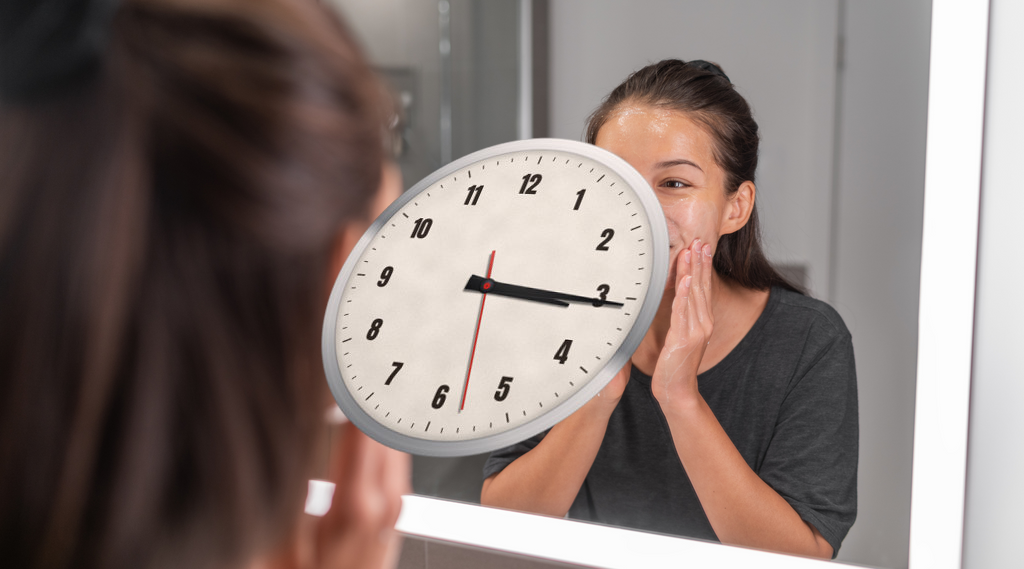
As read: {"hour": 3, "minute": 15, "second": 28}
